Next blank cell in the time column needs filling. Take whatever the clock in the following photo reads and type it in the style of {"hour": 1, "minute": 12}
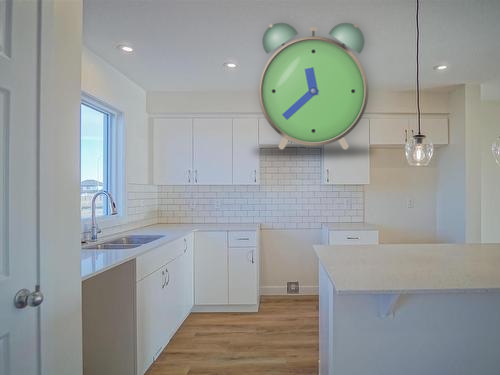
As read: {"hour": 11, "minute": 38}
